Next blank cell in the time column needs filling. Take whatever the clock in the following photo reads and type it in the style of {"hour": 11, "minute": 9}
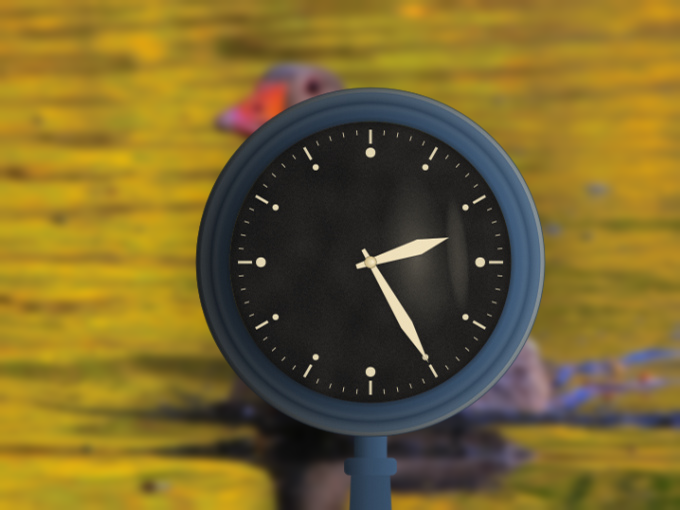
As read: {"hour": 2, "minute": 25}
